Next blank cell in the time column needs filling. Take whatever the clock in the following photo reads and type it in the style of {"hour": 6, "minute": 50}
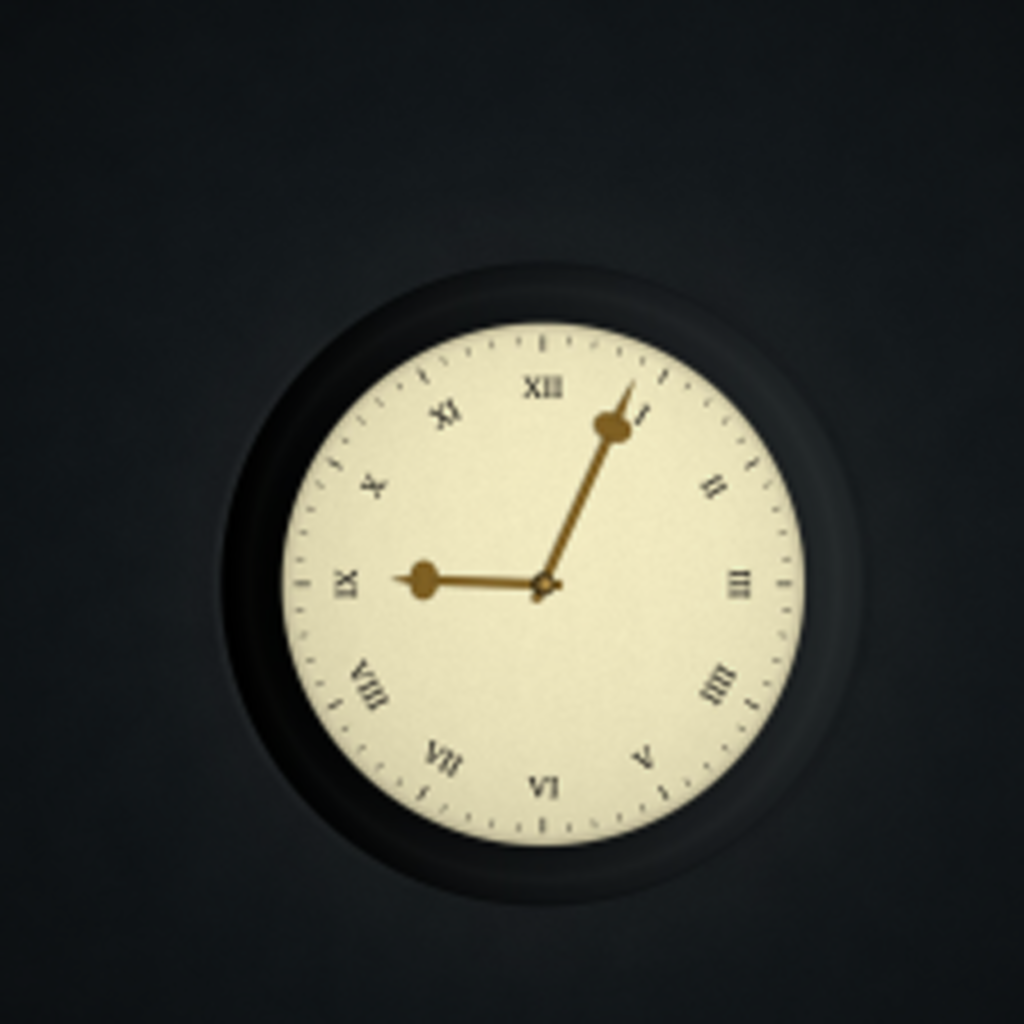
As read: {"hour": 9, "minute": 4}
